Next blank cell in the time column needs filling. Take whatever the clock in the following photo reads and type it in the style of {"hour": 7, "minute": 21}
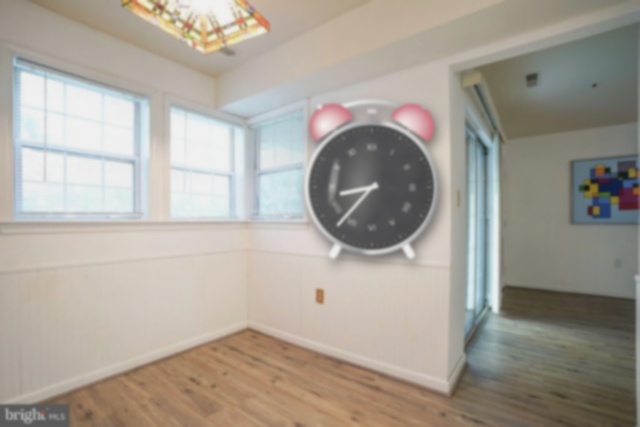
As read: {"hour": 8, "minute": 37}
